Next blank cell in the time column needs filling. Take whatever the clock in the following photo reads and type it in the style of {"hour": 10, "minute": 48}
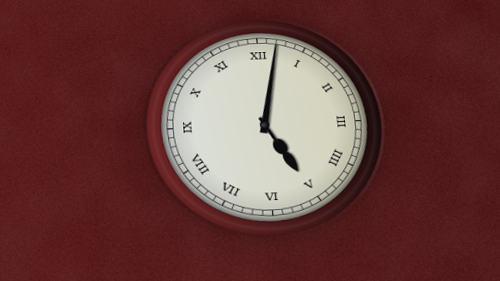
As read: {"hour": 5, "minute": 2}
